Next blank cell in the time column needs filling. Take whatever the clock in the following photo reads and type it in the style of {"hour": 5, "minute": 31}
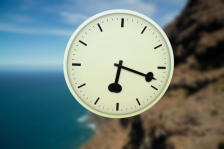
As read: {"hour": 6, "minute": 18}
